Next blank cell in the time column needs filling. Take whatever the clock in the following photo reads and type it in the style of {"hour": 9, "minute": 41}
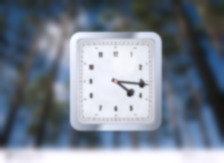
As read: {"hour": 4, "minute": 16}
